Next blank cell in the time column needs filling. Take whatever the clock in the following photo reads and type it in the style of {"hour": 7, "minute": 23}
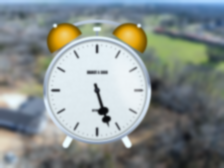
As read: {"hour": 5, "minute": 27}
